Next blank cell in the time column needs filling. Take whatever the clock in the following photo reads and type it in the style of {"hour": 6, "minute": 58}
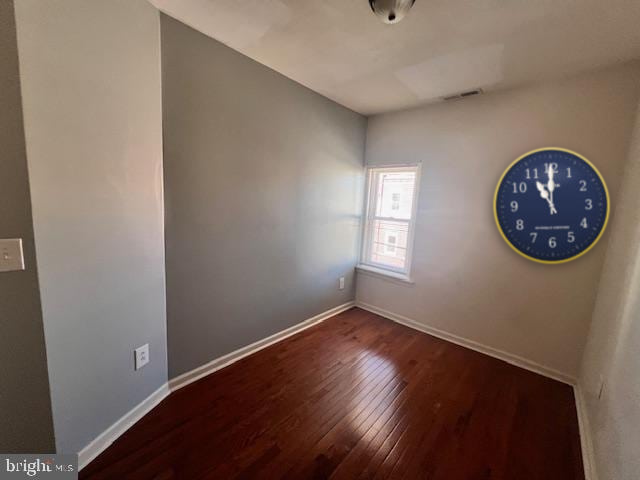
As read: {"hour": 11, "minute": 0}
